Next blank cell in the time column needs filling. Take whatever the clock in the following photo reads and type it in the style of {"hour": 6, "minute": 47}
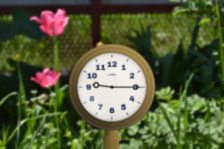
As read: {"hour": 9, "minute": 15}
